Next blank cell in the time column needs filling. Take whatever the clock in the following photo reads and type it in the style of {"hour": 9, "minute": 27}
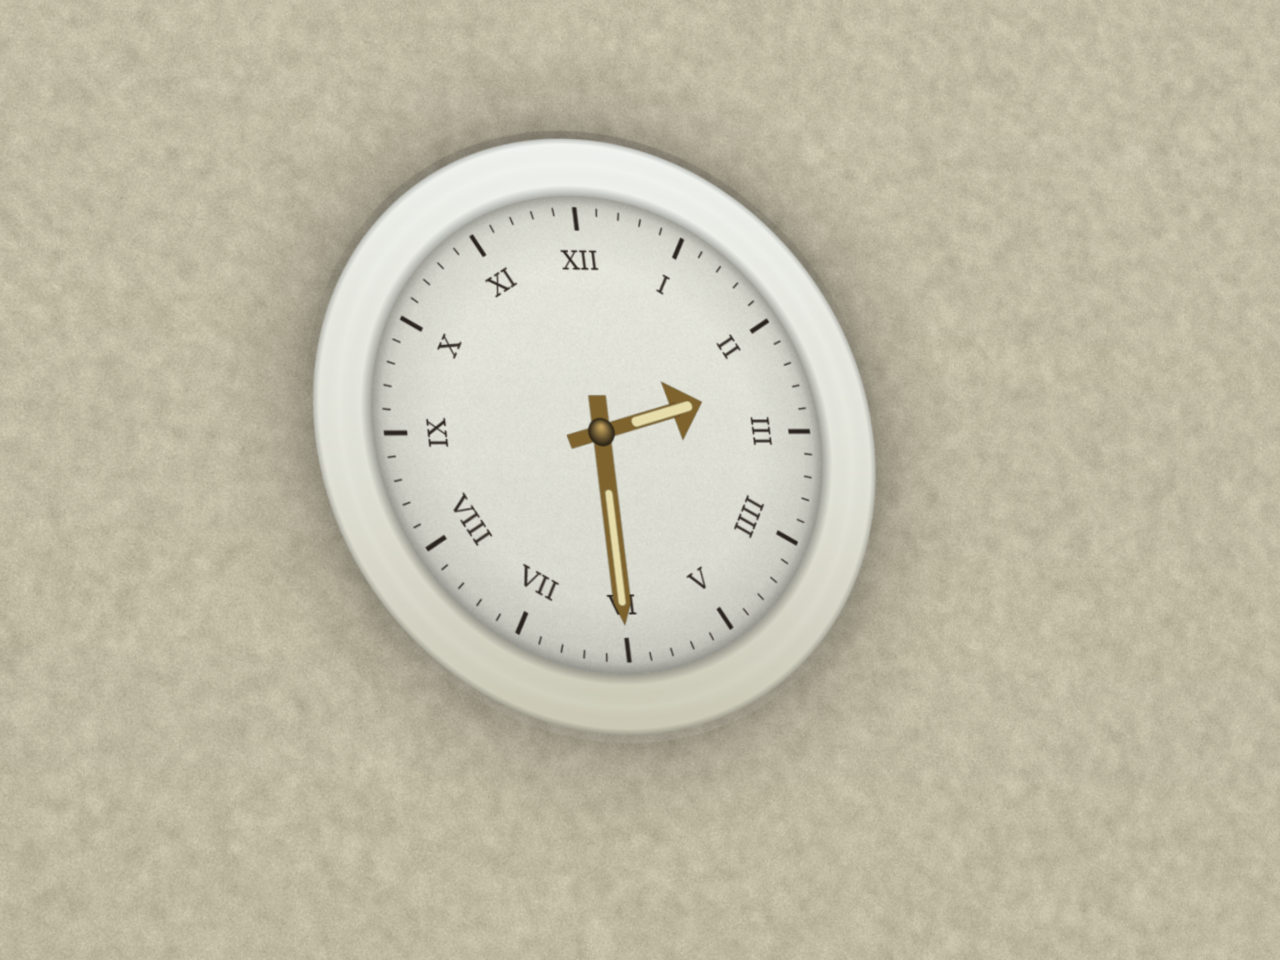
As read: {"hour": 2, "minute": 30}
